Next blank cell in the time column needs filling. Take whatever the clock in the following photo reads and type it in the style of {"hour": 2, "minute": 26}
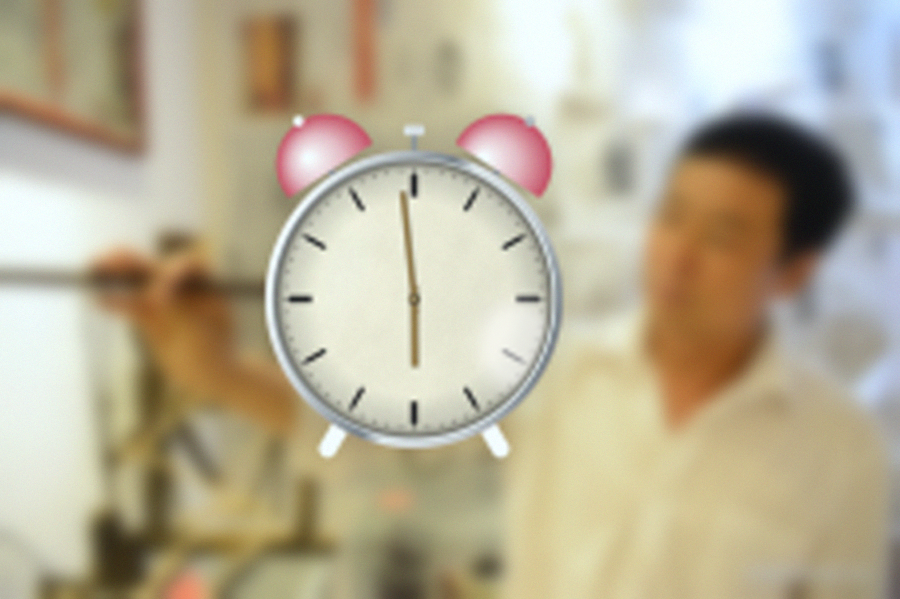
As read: {"hour": 5, "minute": 59}
